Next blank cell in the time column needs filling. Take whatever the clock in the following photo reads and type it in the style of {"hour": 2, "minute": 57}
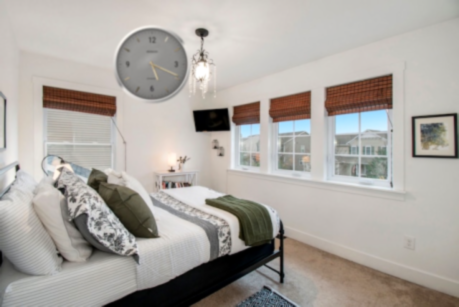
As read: {"hour": 5, "minute": 19}
